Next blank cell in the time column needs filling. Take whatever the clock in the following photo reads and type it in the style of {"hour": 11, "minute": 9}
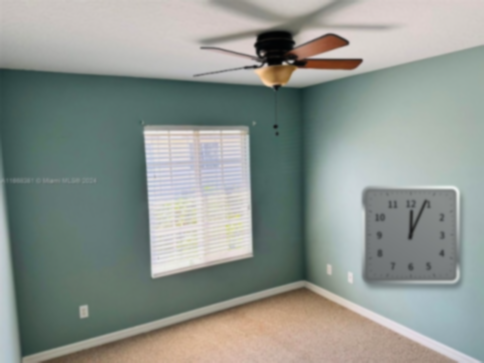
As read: {"hour": 12, "minute": 4}
